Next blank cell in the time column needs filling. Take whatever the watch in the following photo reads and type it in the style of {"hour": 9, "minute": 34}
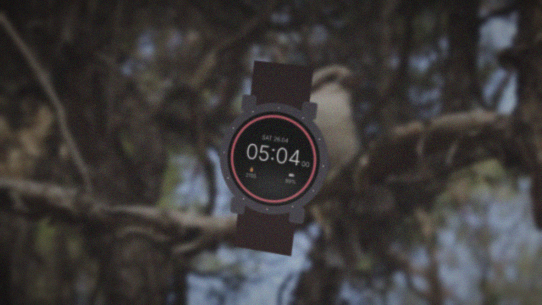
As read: {"hour": 5, "minute": 4}
